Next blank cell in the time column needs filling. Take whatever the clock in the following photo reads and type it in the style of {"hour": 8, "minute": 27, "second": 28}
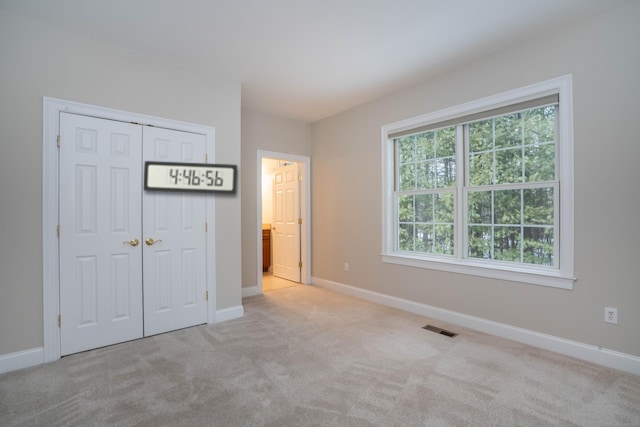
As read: {"hour": 4, "minute": 46, "second": 56}
